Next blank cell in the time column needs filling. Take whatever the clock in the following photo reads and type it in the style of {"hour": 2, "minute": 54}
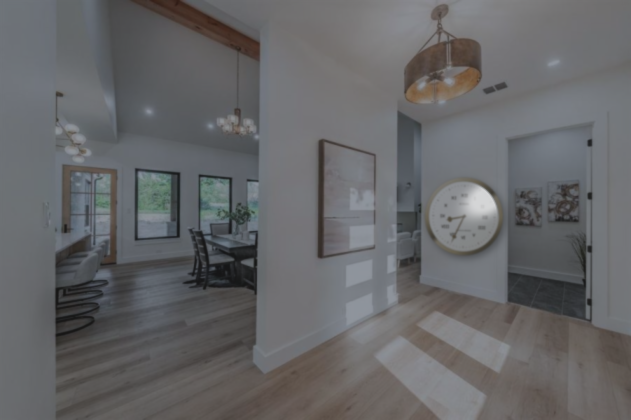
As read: {"hour": 8, "minute": 34}
